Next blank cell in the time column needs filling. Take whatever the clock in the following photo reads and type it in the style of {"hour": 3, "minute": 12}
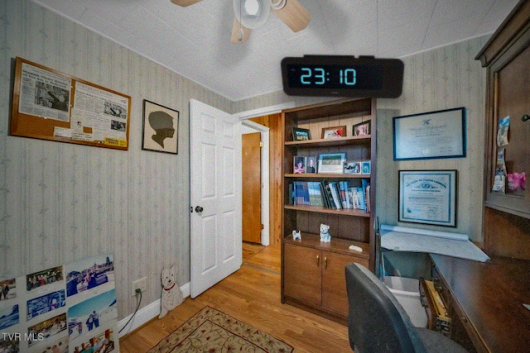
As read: {"hour": 23, "minute": 10}
